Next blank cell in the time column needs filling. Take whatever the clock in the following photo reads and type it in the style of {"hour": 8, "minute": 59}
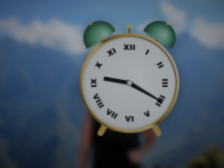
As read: {"hour": 9, "minute": 20}
